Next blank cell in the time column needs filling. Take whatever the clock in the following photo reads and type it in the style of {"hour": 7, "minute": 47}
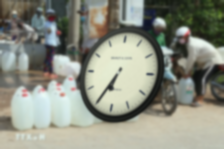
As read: {"hour": 6, "minute": 35}
